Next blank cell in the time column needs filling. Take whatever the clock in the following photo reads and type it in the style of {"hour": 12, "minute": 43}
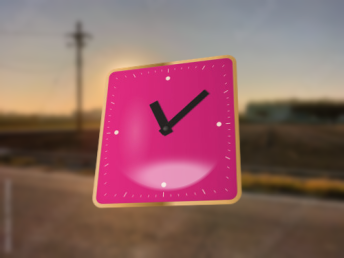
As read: {"hour": 11, "minute": 8}
